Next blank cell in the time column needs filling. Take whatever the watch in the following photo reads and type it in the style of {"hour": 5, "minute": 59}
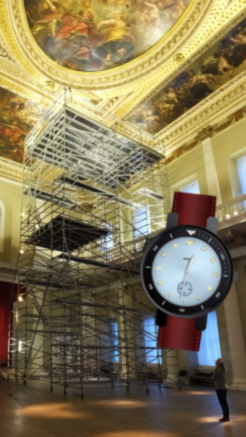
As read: {"hour": 12, "minute": 31}
